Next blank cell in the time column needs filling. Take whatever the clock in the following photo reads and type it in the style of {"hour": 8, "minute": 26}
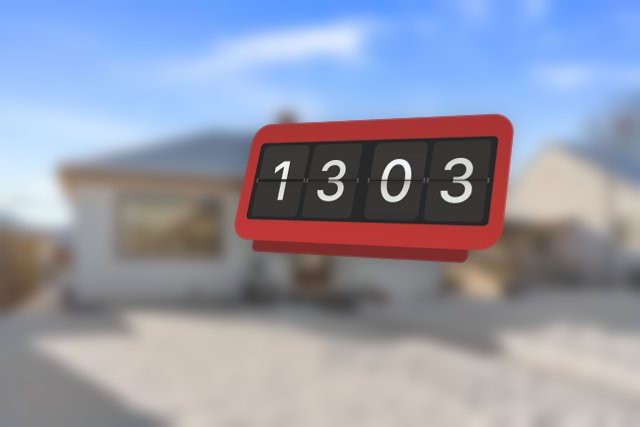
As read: {"hour": 13, "minute": 3}
